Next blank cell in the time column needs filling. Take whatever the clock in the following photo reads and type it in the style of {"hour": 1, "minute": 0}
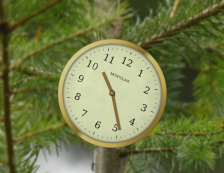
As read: {"hour": 10, "minute": 24}
